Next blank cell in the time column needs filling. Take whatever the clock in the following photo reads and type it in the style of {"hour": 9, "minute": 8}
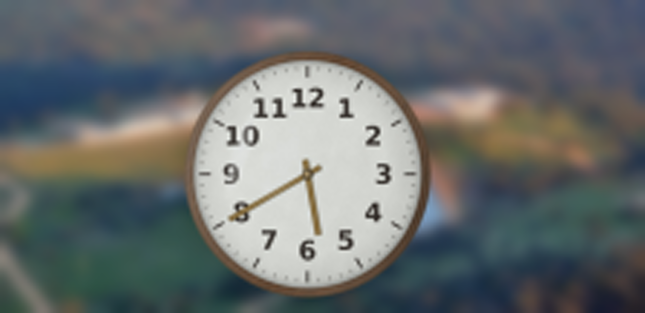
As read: {"hour": 5, "minute": 40}
